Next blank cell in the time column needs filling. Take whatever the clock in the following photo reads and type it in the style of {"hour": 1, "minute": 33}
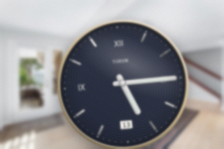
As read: {"hour": 5, "minute": 15}
